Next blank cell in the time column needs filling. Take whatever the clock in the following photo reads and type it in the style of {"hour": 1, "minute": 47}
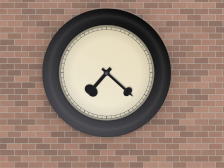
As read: {"hour": 7, "minute": 22}
